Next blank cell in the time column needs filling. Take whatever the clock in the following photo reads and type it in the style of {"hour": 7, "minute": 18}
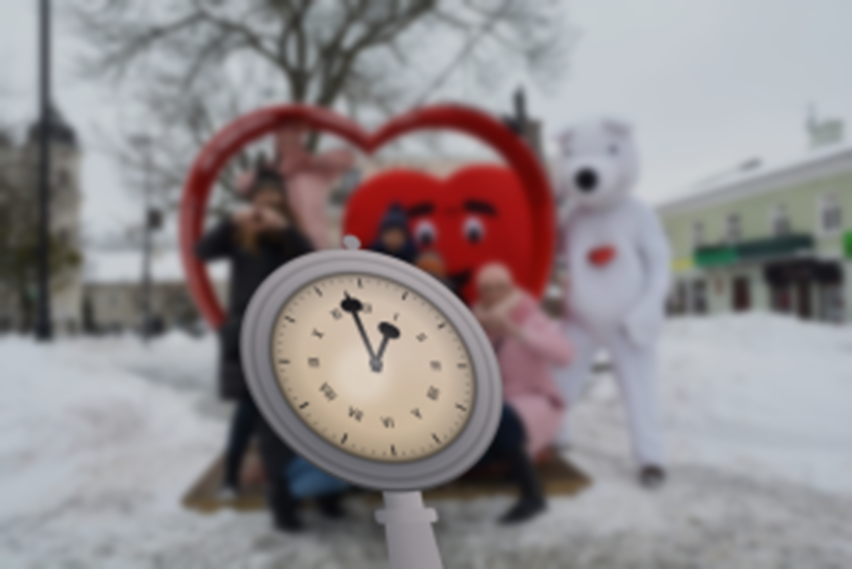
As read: {"hour": 12, "minute": 58}
